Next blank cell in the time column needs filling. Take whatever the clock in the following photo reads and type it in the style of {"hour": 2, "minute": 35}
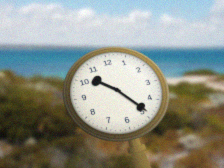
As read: {"hour": 10, "minute": 24}
